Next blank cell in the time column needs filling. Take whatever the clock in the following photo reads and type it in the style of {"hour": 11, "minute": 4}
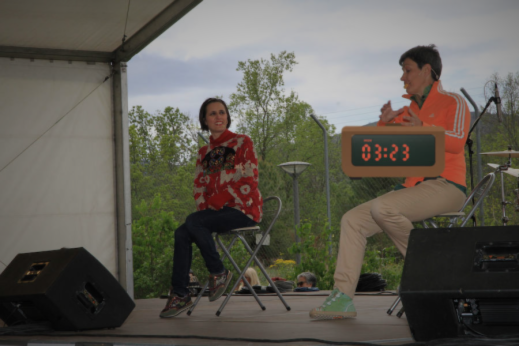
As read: {"hour": 3, "minute": 23}
